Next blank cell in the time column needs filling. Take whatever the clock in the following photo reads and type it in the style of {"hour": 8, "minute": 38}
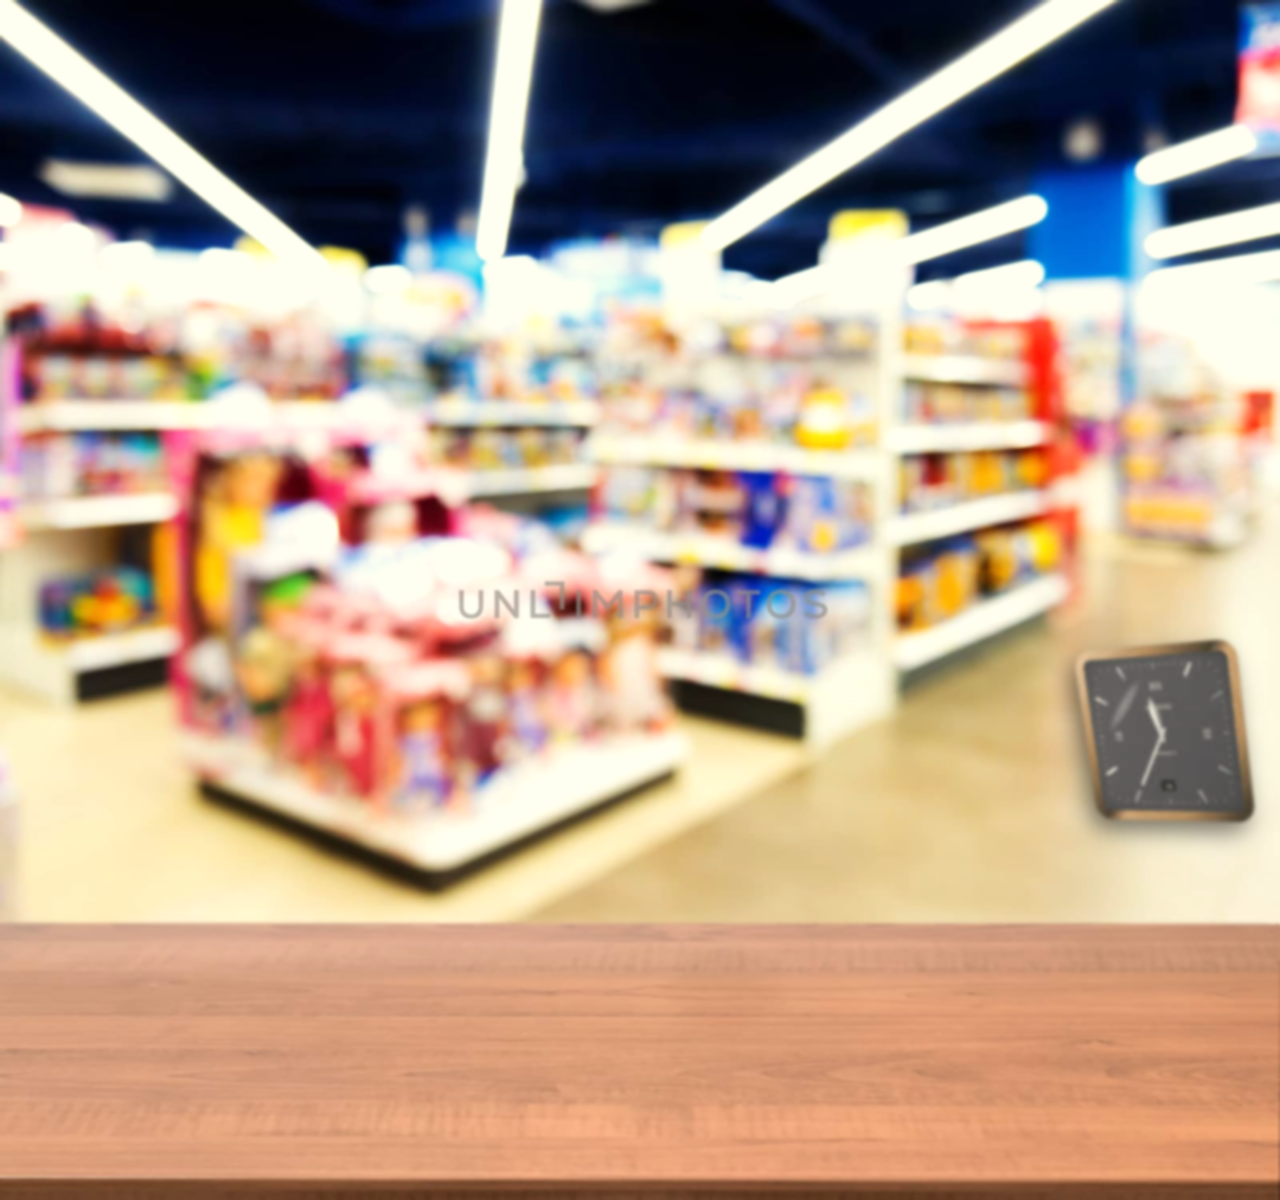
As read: {"hour": 11, "minute": 35}
